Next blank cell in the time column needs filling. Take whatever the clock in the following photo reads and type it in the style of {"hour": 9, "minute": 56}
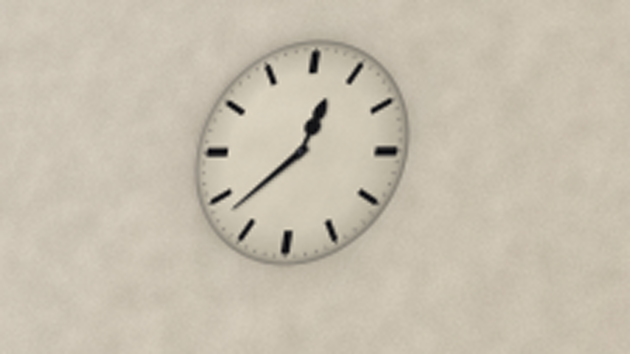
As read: {"hour": 12, "minute": 38}
